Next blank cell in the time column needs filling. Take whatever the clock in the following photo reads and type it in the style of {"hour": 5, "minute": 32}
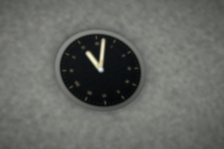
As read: {"hour": 11, "minute": 2}
